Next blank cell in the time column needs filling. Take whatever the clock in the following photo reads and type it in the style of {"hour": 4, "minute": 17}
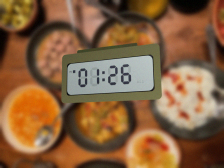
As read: {"hour": 1, "minute": 26}
